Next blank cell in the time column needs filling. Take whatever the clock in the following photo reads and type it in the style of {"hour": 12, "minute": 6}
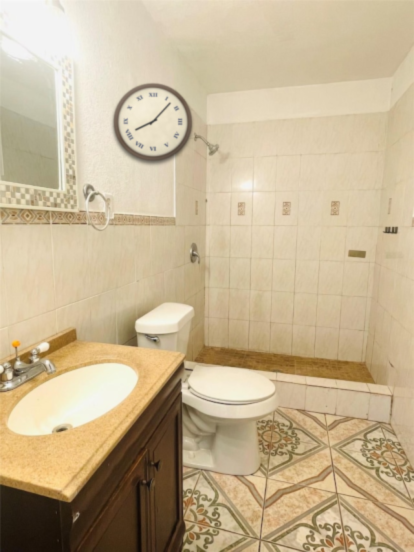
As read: {"hour": 8, "minute": 7}
